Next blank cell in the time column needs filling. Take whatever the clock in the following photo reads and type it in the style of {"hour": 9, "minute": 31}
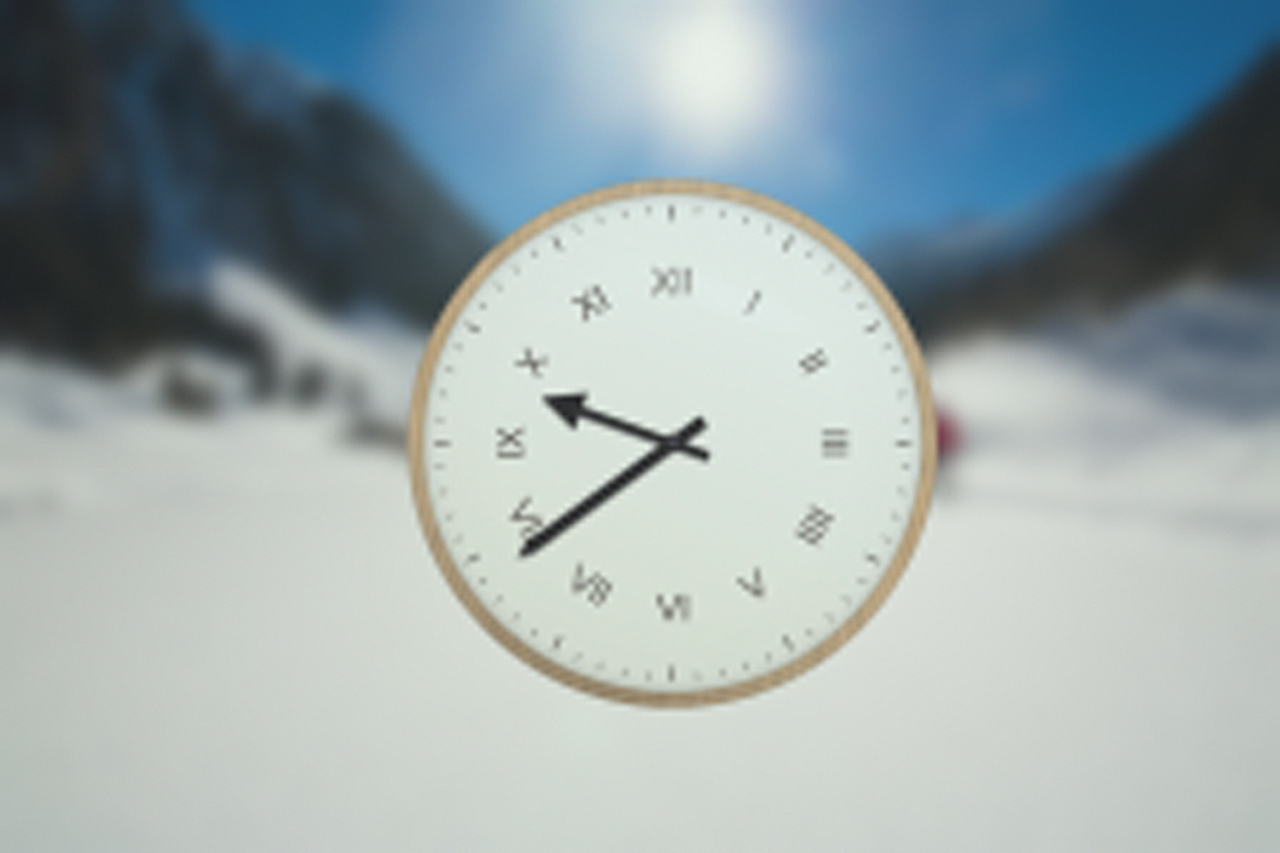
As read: {"hour": 9, "minute": 39}
